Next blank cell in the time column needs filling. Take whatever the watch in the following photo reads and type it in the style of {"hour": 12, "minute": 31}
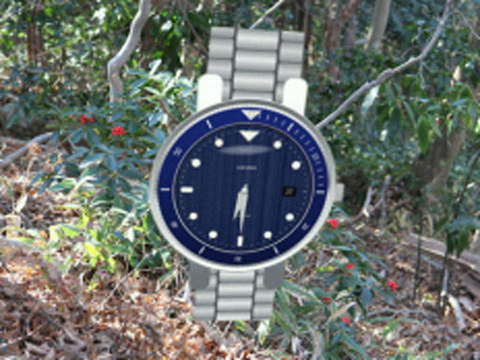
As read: {"hour": 6, "minute": 30}
